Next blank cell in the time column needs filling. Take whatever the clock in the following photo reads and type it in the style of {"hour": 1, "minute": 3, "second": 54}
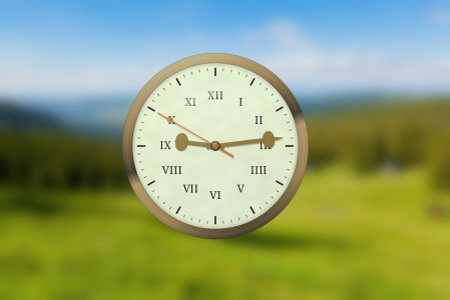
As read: {"hour": 9, "minute": 13, "second": 50}
